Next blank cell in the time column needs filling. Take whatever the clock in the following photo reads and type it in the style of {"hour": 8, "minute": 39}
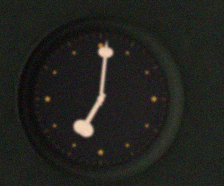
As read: {"hour": 7, "minute": 1}
